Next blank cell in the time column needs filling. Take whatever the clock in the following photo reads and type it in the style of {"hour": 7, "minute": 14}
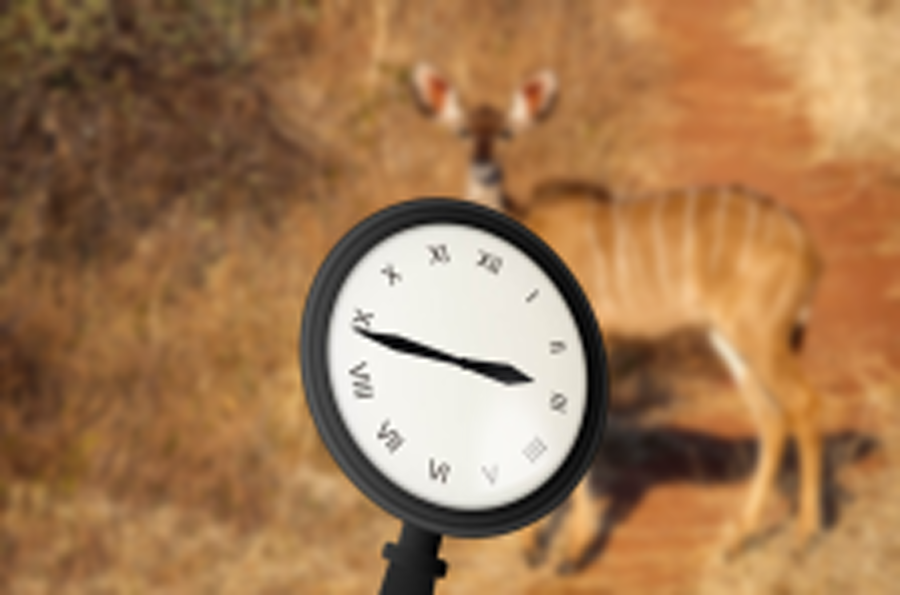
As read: {"hour": 2, "minute": 44}
